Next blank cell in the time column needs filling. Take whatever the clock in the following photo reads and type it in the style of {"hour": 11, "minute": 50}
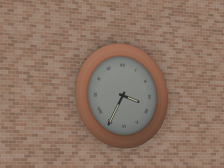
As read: {"hour": 3, "minute": 35}
